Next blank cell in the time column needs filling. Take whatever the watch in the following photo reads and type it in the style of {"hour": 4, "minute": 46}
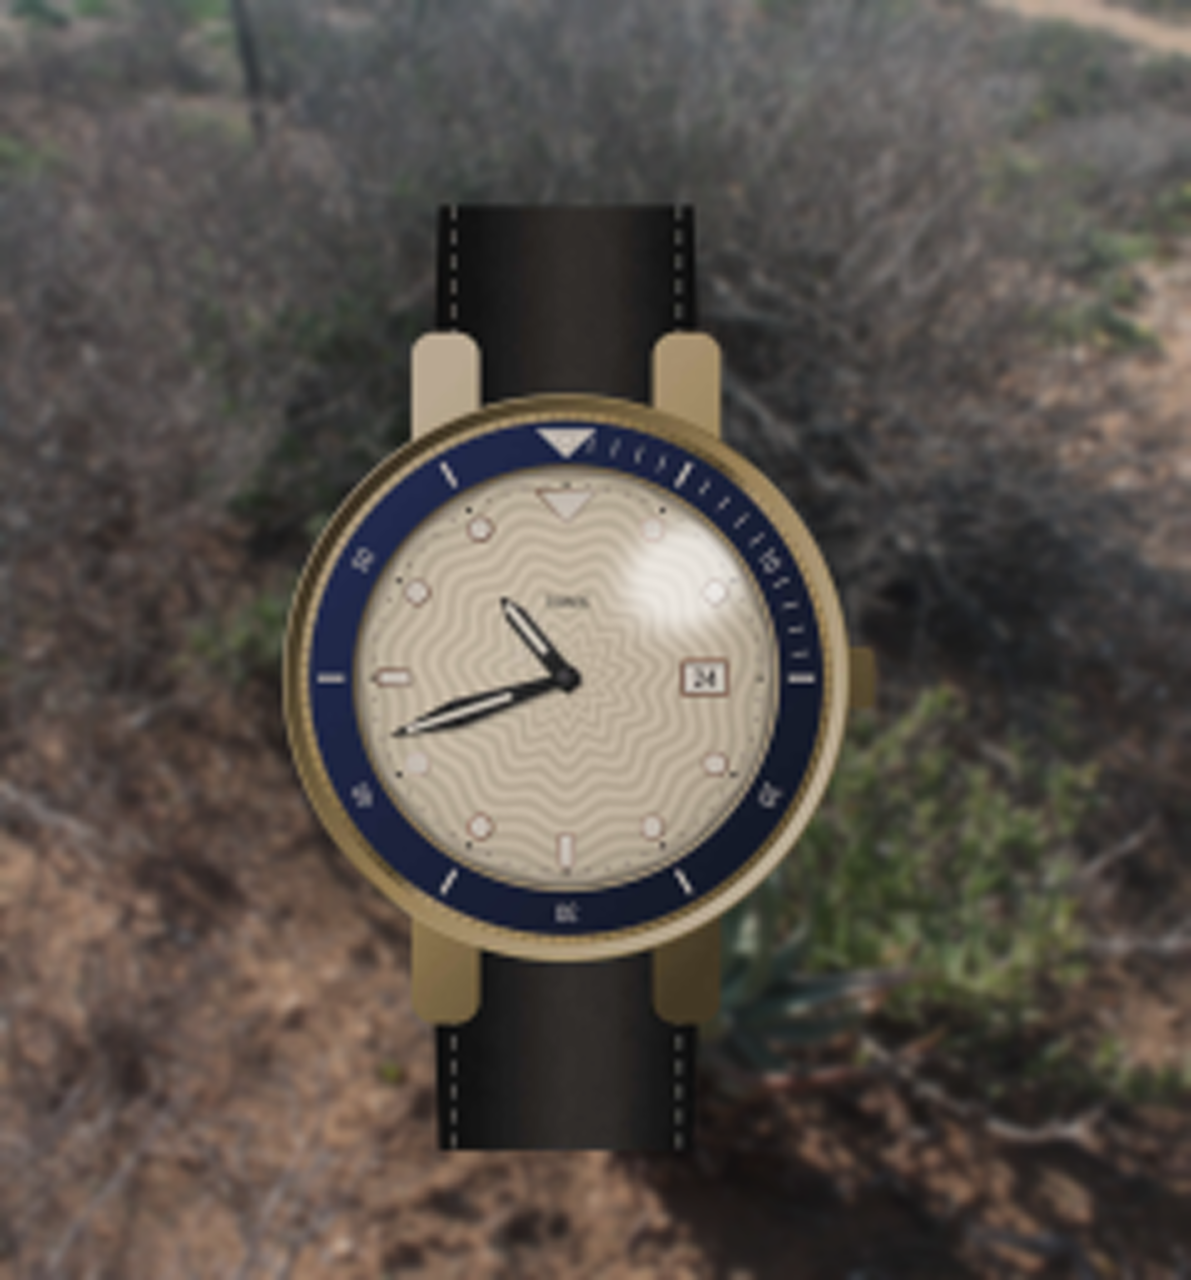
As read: {"hour": 10, "minute": 42}
